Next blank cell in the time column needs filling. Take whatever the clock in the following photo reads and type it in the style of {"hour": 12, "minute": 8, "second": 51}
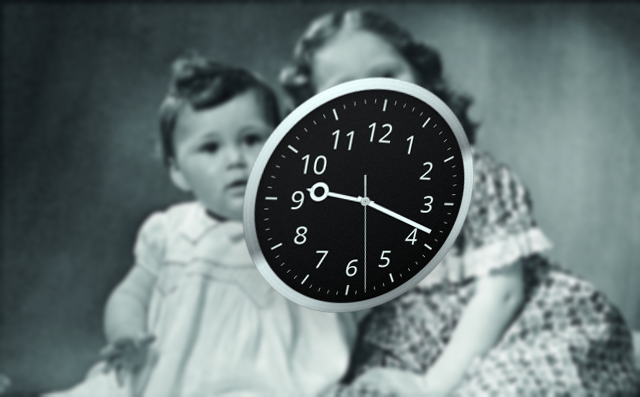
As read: {"hour": 9, "minute": 18, "second": 28}
